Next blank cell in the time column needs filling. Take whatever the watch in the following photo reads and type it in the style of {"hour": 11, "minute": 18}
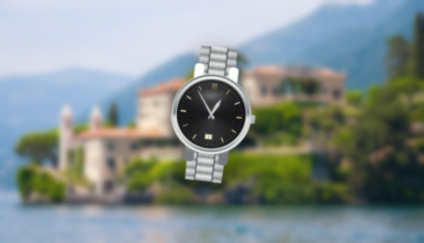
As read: {"hour": 12, "minute": 54}
